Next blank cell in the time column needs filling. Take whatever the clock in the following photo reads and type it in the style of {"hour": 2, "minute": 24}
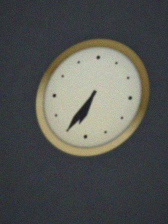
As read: {"hour": 6, "minute": 35}
